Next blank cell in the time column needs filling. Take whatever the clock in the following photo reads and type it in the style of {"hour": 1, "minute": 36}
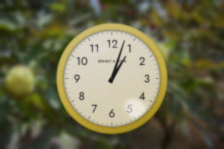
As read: {"hour": 1, "minute": 3}
